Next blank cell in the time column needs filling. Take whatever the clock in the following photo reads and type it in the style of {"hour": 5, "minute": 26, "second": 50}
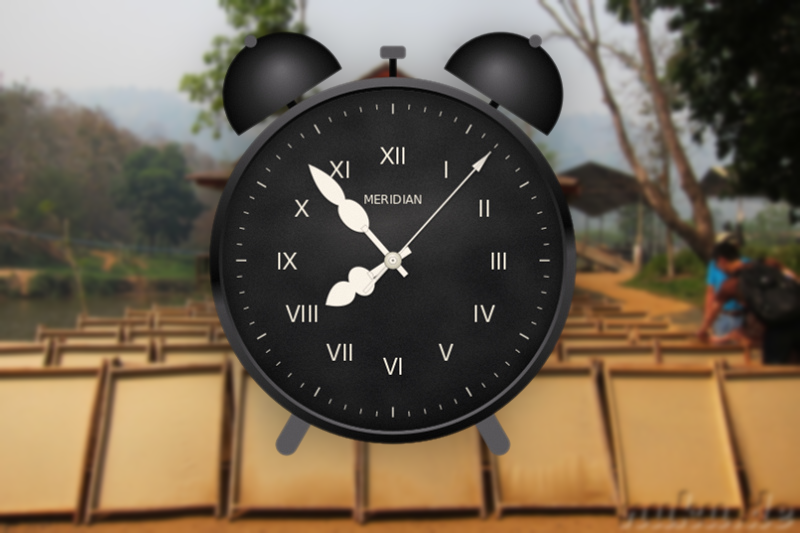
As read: {"hour": 7, "minute": 53, "second": 7}
